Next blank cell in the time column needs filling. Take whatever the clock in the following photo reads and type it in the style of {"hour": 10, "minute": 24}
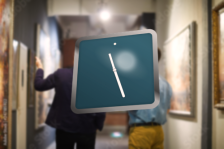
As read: {"hour": 11, "minute": 27}
